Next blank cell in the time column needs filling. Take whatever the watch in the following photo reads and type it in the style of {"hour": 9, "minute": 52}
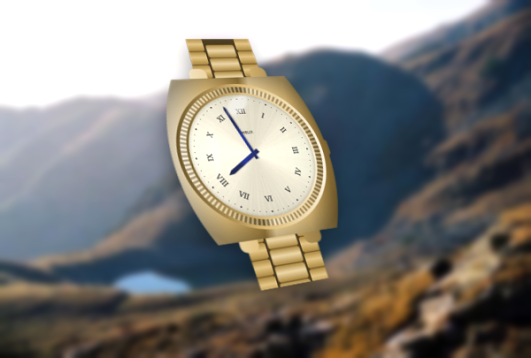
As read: {"hour": 7, "minute": 57}
